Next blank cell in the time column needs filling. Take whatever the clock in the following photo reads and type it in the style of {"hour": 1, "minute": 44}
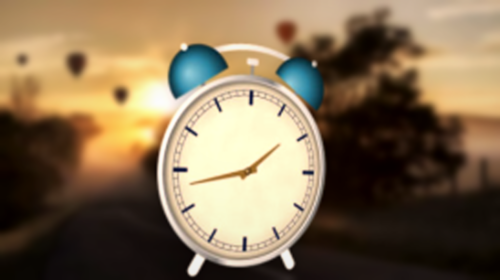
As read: {"hour": 1, "minute": 43}
